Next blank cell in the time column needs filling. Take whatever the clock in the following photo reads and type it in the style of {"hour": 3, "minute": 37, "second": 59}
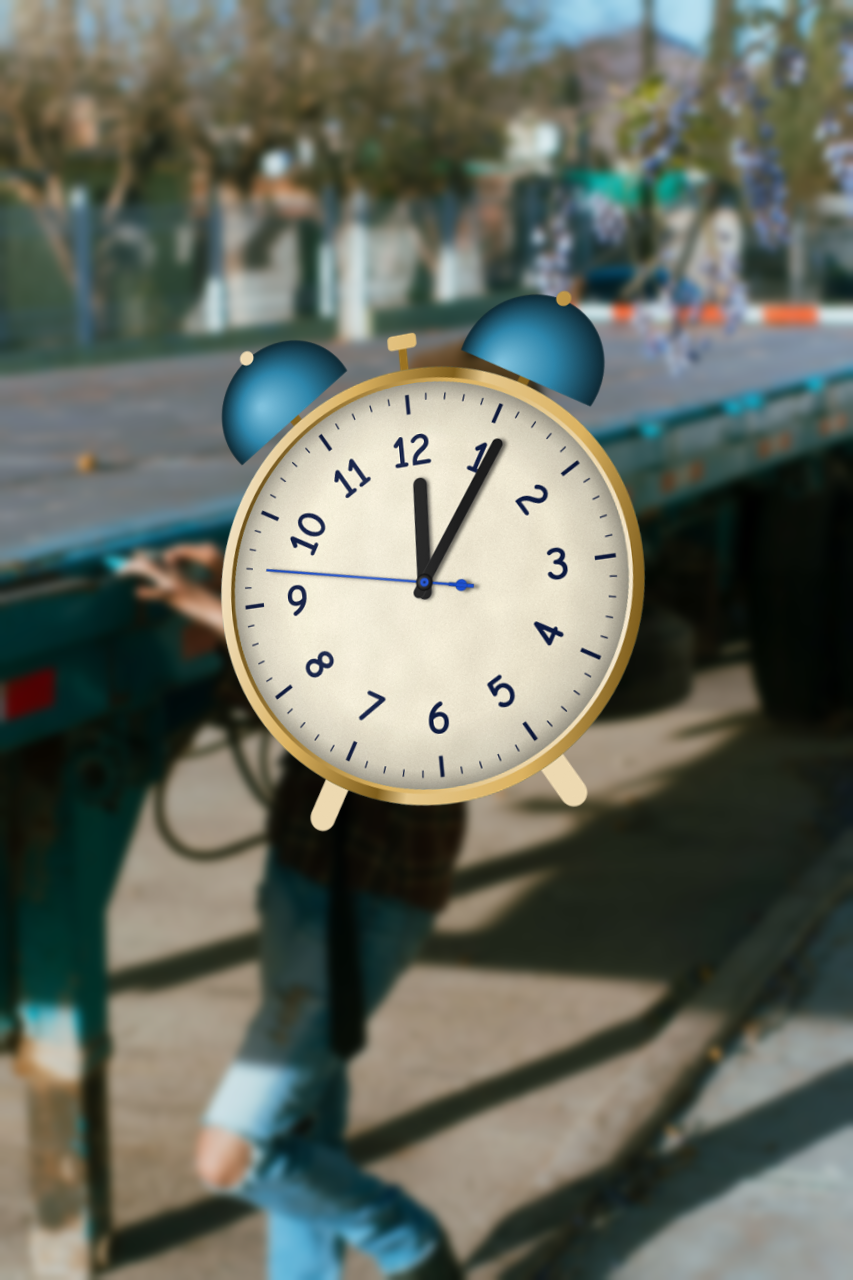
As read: {"hour": 12, "minute": 5, "second": 47}
